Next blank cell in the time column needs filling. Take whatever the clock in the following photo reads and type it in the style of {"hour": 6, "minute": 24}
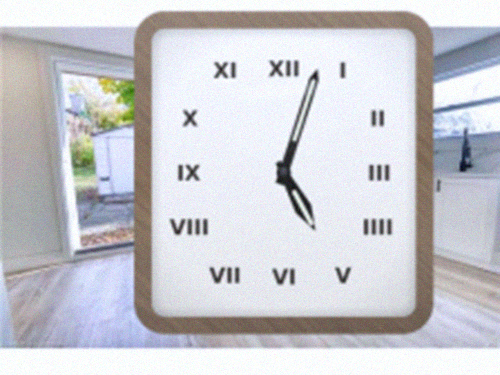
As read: {"hour": 5, "minute": 3}
